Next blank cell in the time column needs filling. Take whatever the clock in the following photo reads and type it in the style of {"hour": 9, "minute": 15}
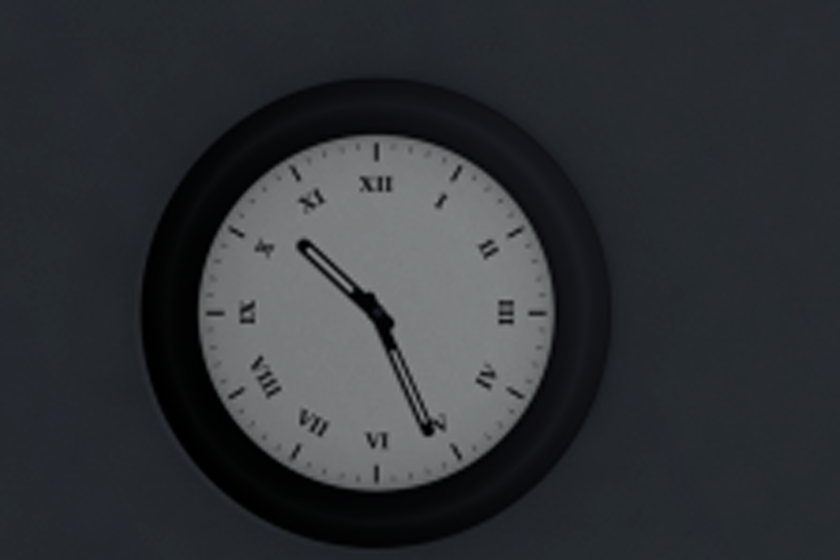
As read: {"hour": 10, "minute": 26}
